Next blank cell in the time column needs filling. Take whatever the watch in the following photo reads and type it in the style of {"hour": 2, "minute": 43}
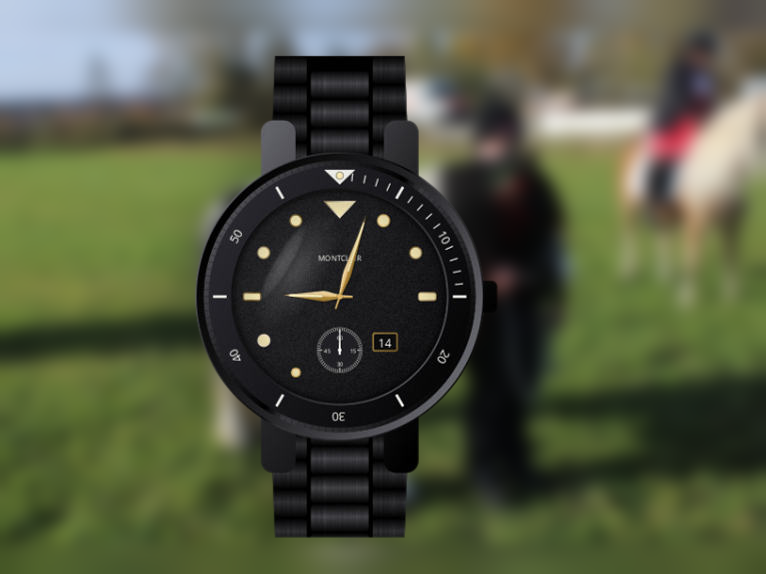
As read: {"hour": 9, "minute": 3}
